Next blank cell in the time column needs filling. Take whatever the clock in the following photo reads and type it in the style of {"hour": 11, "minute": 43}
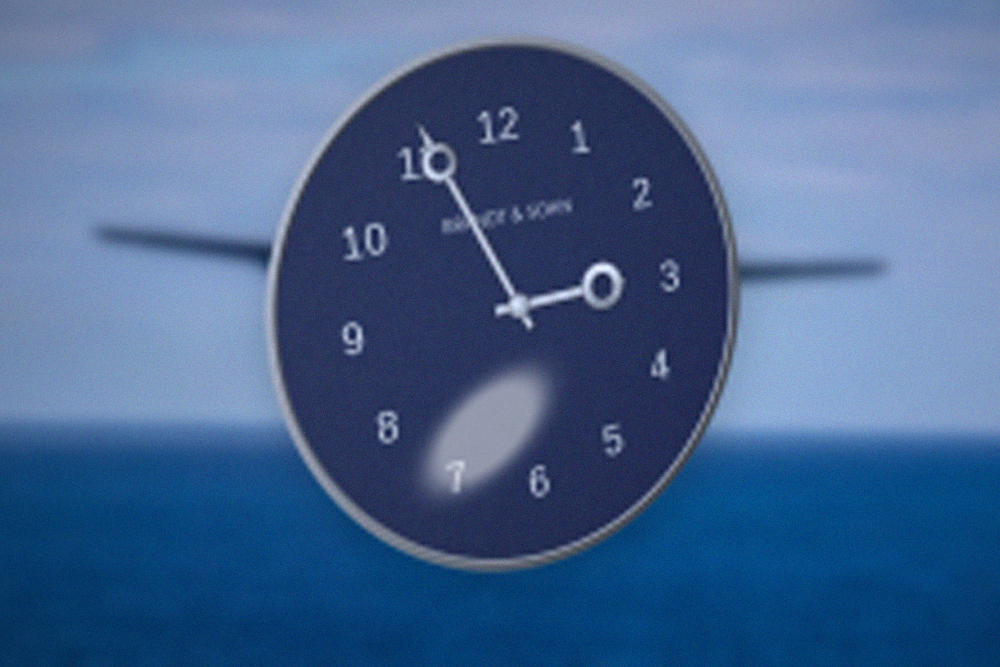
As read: {"hour": 2, "minute": 56}
